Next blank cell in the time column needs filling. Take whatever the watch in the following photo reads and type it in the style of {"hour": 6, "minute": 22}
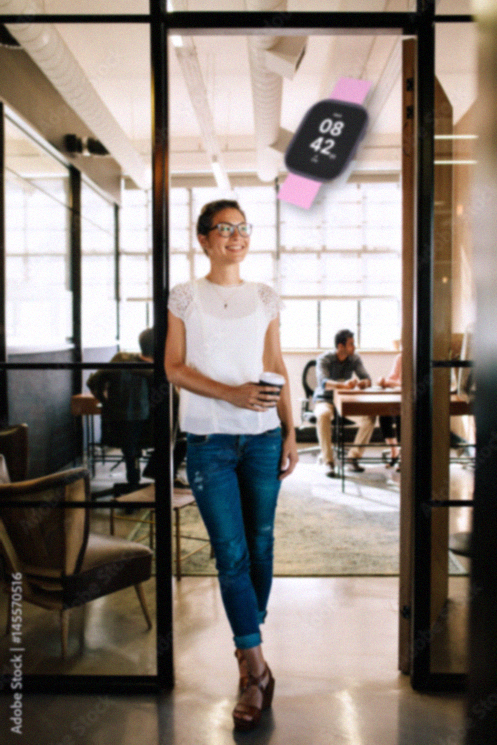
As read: {"hour": 8, "minute": 42}
